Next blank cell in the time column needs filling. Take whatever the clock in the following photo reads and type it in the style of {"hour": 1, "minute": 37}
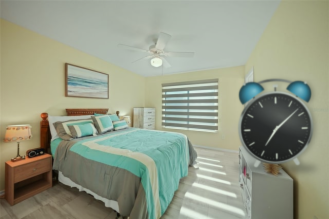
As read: {"hour": 7, "minute": 8}
